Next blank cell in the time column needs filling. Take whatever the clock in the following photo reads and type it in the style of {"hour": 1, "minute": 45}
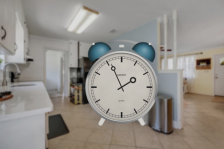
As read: {"hour": 1, "minute": 56}
